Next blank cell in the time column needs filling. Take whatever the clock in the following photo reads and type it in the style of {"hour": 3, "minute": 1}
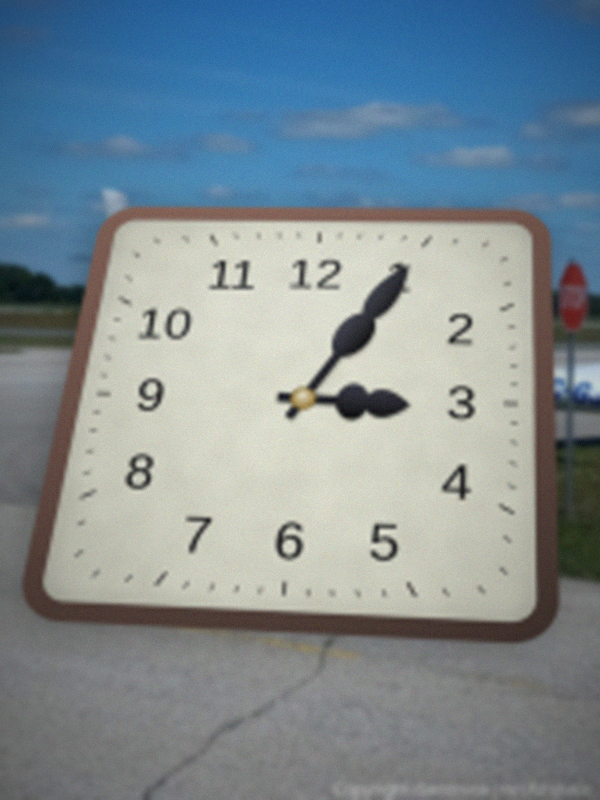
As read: {"hour": 3, "minute": 5}
